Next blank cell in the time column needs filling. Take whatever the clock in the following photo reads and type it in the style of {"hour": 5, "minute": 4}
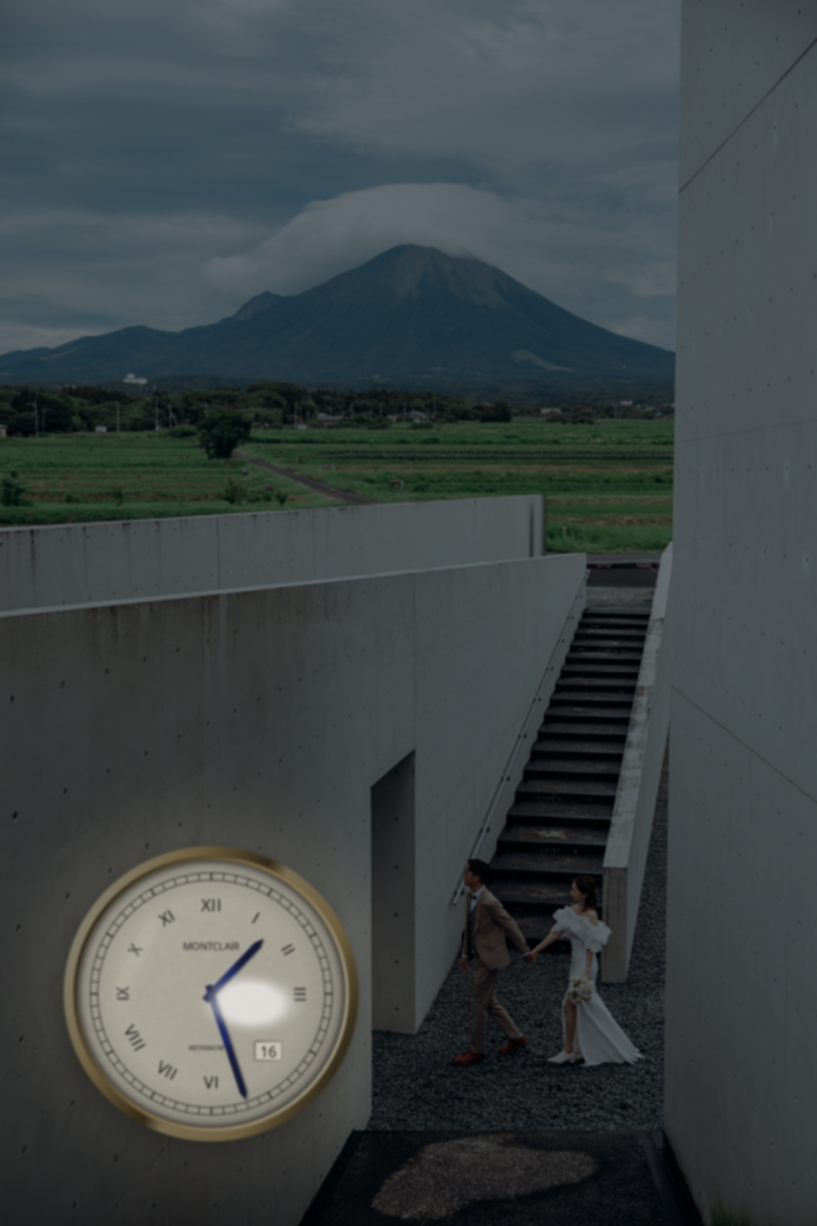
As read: {"hour": 1, "minute": 27}
